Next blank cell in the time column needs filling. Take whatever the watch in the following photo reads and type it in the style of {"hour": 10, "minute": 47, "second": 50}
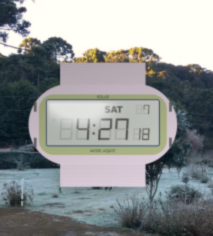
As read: {"hour": 4, "minute": 27, "second": 18}
